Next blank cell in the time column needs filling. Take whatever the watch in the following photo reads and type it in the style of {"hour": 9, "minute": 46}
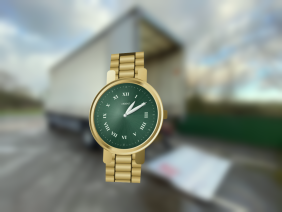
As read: {"hour": 1, "minute": 10}
